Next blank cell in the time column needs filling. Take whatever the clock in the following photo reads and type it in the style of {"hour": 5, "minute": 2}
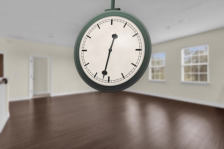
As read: {"hour": 12, "minute": 32}
